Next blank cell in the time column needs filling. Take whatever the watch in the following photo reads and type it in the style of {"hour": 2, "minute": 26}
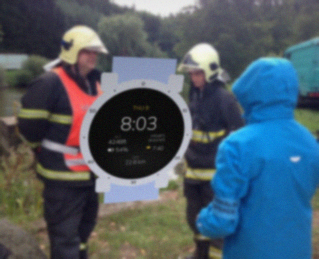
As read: {"hour": 8, "minute": 3}
